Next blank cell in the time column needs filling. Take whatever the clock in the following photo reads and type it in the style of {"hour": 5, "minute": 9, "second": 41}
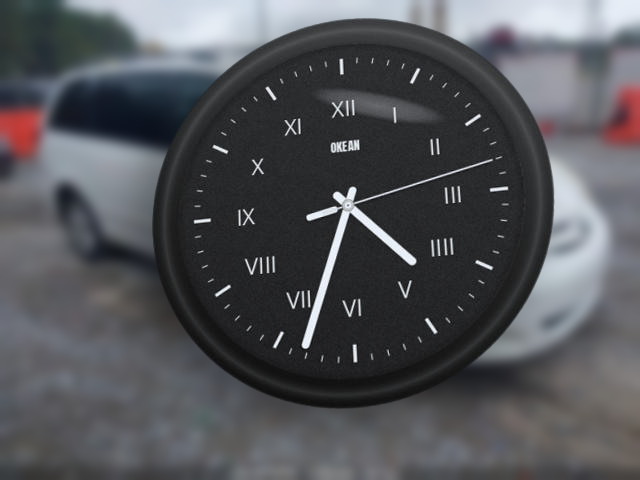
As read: {"hour": 4, "minute": 33, "second": 13}
